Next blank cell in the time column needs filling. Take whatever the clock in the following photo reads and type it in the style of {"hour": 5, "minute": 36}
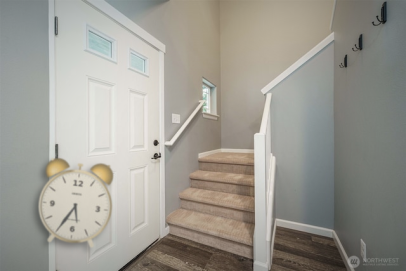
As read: {"hour": 5, "minute": 35}
